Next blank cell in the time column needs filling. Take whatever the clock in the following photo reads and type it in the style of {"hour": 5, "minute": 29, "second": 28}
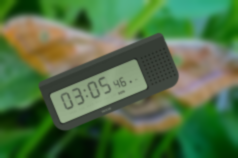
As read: {"hour": 3, "minute": 5, "second": 46}
